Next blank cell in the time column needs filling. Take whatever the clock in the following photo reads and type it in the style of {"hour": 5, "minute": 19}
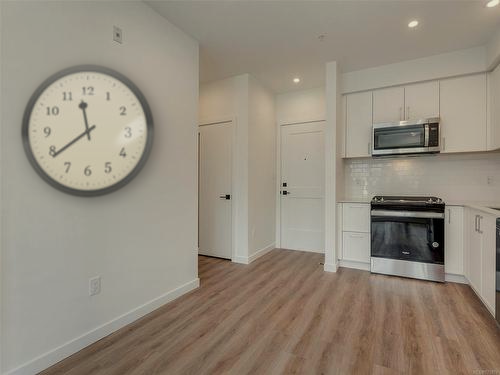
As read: {"hour": 11, "minute": 39}
